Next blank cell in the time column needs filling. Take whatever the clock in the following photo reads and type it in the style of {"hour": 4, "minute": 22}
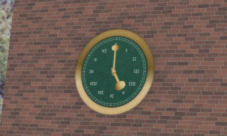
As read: {"hour": 5, "minute": 0}
